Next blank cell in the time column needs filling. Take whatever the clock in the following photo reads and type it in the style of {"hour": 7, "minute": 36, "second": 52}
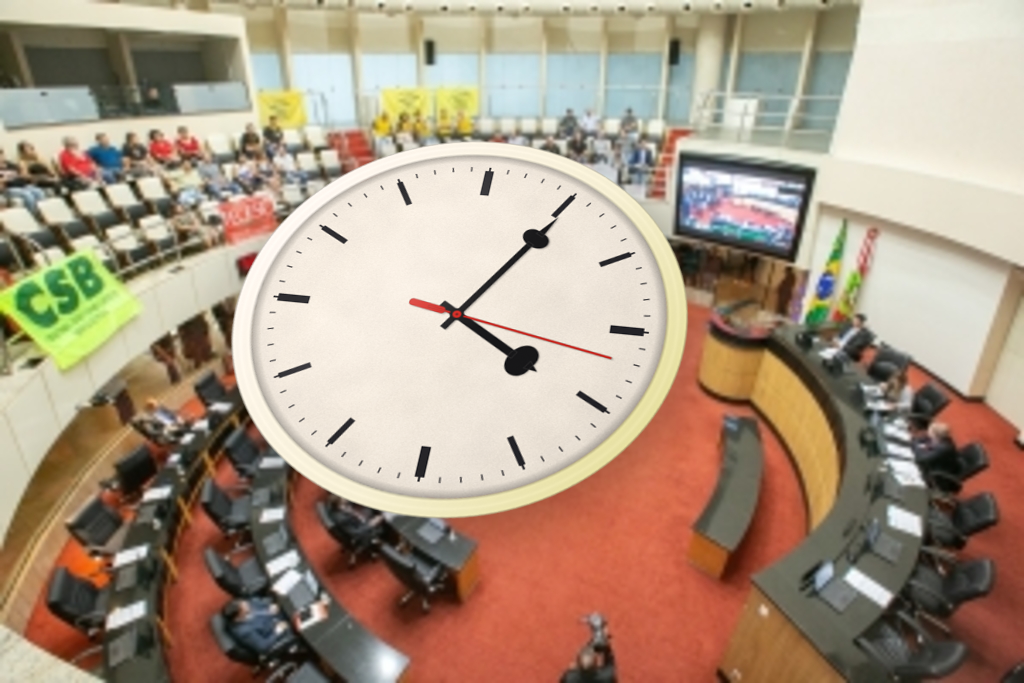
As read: {"hour": 4, "minute": 5, "second": 17}
